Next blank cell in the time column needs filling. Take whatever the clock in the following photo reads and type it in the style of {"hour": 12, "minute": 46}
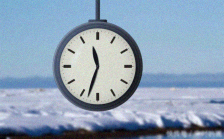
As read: {"hour": 11, "minute": 33}
